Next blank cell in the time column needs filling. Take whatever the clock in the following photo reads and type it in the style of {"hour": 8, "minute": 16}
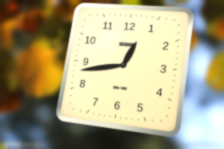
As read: {"hour": 12, "minute": 43}
